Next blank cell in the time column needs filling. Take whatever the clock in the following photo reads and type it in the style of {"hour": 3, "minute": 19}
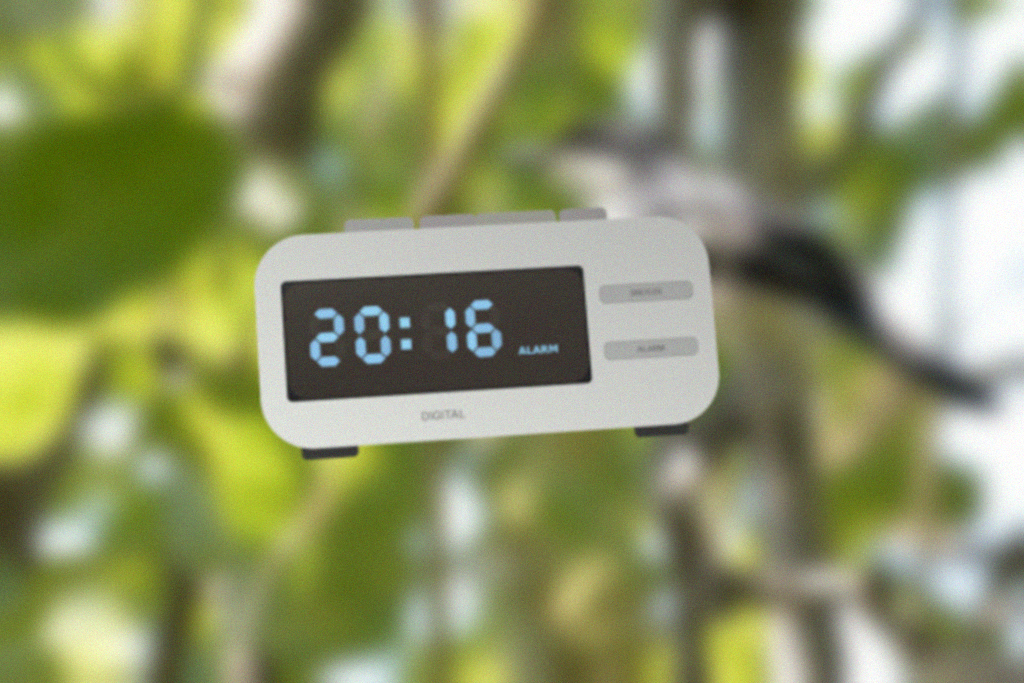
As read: {"hour": 20, "minute": 16}
